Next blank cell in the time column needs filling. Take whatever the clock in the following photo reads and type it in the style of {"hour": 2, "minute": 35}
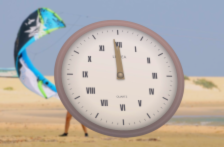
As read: {"hour": 11, "minute": 59}
